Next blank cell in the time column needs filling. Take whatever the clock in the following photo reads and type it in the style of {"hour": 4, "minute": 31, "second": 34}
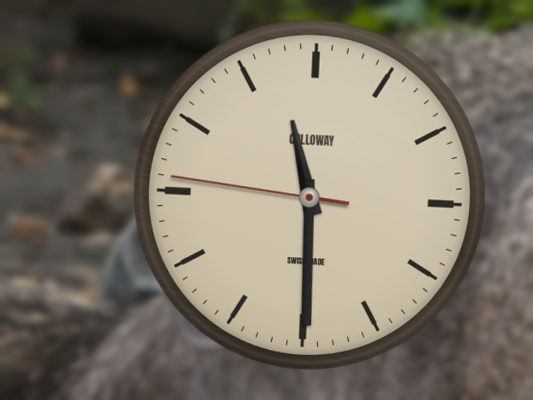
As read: {"hour": 11, "minute": 29, "second": 46}
